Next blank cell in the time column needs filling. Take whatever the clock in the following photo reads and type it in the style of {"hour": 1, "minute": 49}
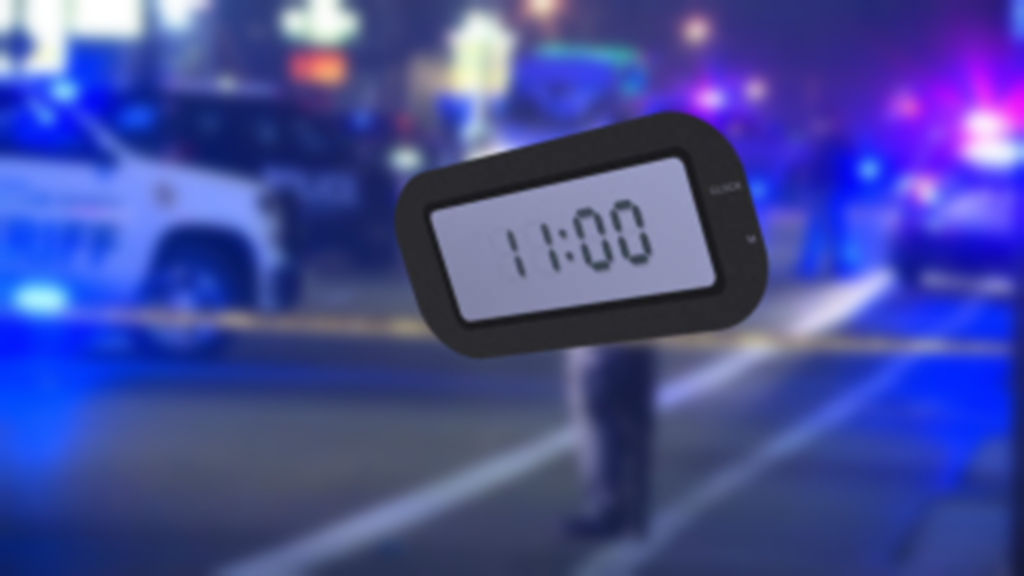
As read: {"hour": 11, "minute": 0}
